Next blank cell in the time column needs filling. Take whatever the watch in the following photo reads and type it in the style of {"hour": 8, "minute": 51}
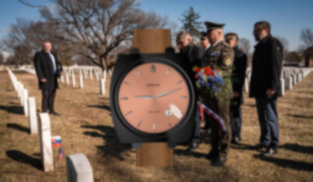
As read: {"hour": 9, "minute": 12}
